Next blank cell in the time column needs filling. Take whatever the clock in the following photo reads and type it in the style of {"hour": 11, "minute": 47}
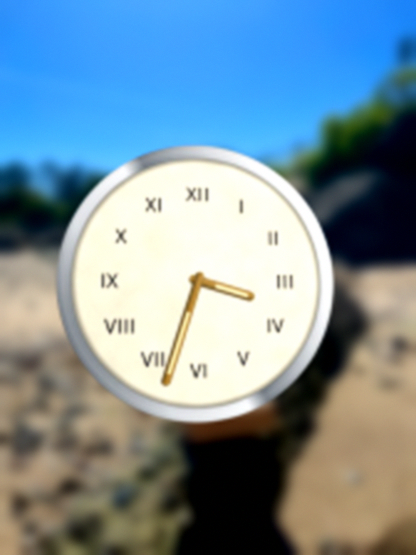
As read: {"hour": 3, "minute": 33}
